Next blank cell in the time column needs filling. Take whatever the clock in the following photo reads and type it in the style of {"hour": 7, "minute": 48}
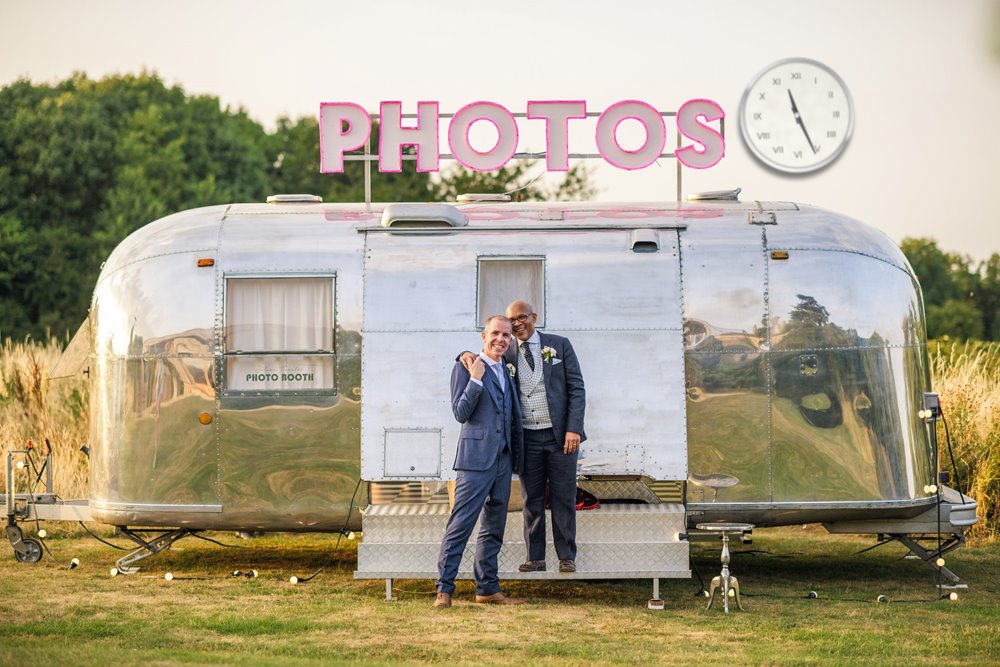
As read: {"hour": 11, "minute": 26}
